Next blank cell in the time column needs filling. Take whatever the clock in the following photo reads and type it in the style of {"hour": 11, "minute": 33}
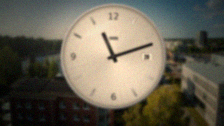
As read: {"hour": 11, "minute": 12}
